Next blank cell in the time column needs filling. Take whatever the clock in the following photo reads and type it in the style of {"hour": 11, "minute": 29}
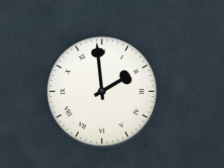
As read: {"hour": 1, "minute": 59}
